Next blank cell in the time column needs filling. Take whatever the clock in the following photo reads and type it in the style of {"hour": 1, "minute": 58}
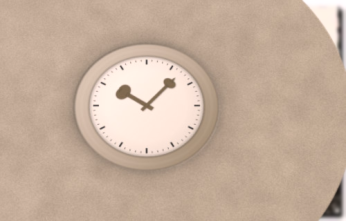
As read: {"hour": 10, "minute": 7}
